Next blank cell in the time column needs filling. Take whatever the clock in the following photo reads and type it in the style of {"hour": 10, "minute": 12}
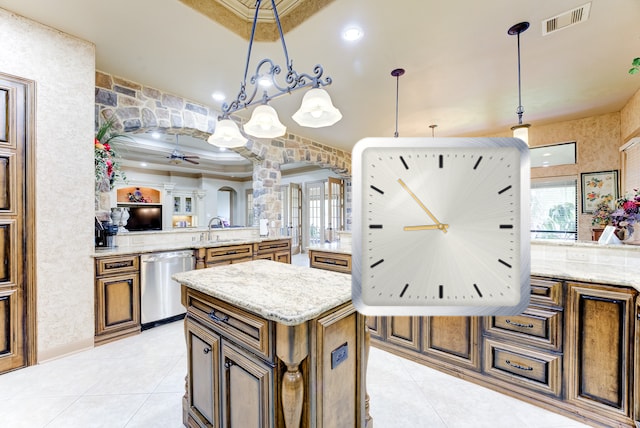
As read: {"hour": 8, "minute": 53}
